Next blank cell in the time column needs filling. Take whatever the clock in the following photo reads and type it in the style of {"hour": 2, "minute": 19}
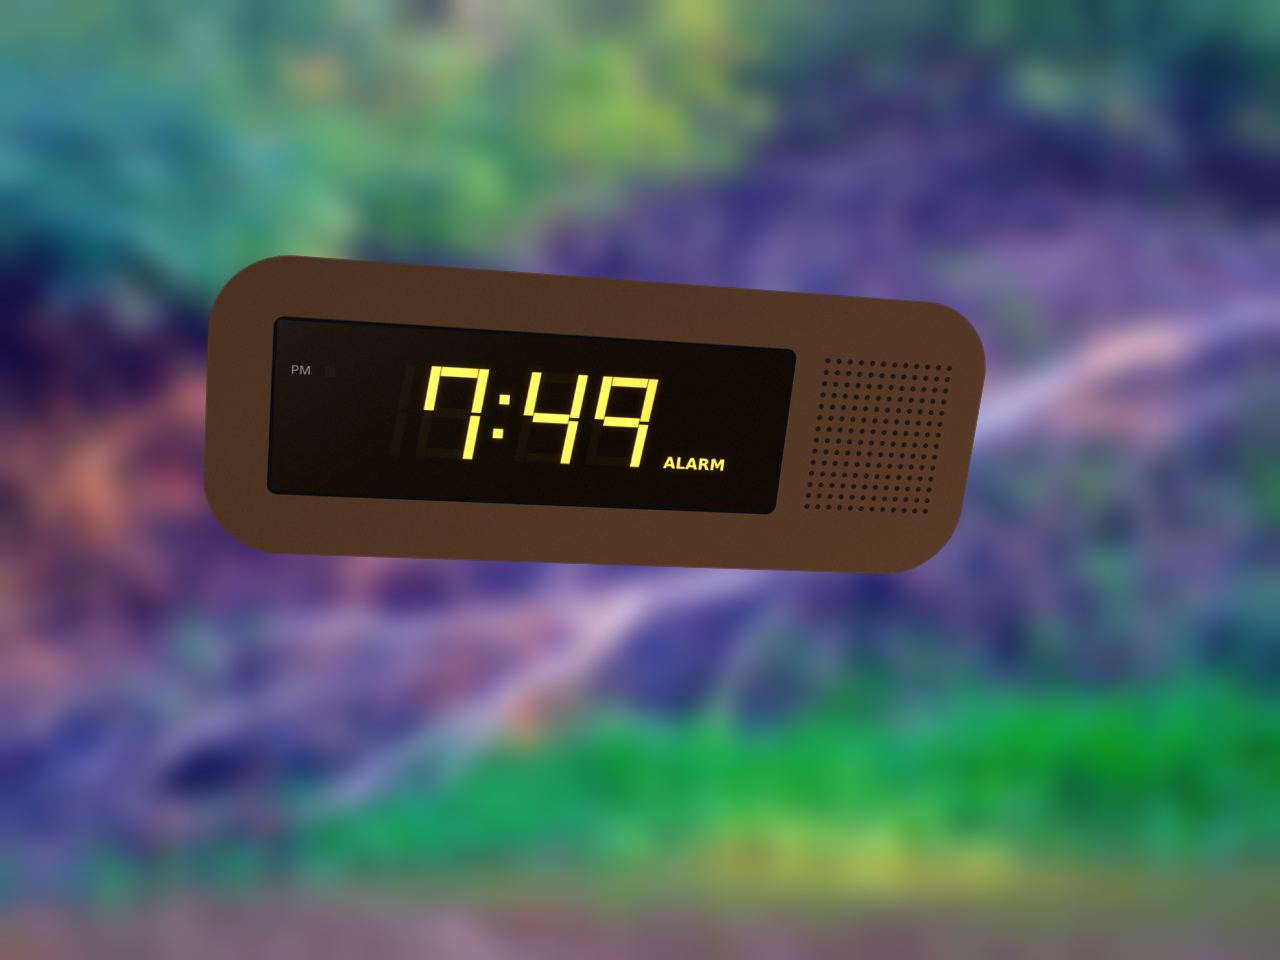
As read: {"hour": 7, "minute": 49}
